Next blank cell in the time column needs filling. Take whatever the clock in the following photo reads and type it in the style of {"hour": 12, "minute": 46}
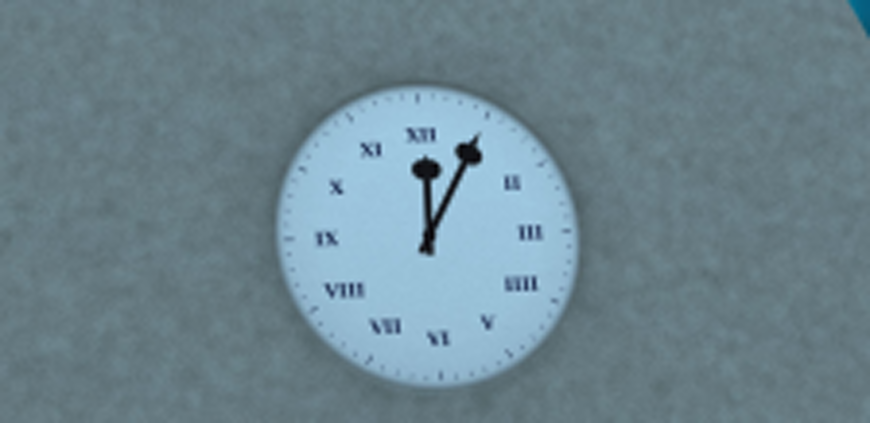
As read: {"hour": 12, "minute": 5}
